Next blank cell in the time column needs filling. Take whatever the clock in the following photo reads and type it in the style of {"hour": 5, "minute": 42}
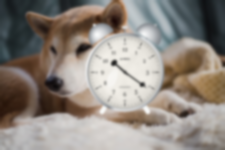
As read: {"hour": 10, "minute": 21}
